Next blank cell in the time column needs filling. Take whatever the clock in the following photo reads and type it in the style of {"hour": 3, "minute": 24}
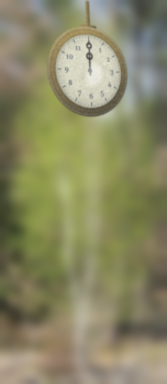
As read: {"hour": 12, "minute": 0}
